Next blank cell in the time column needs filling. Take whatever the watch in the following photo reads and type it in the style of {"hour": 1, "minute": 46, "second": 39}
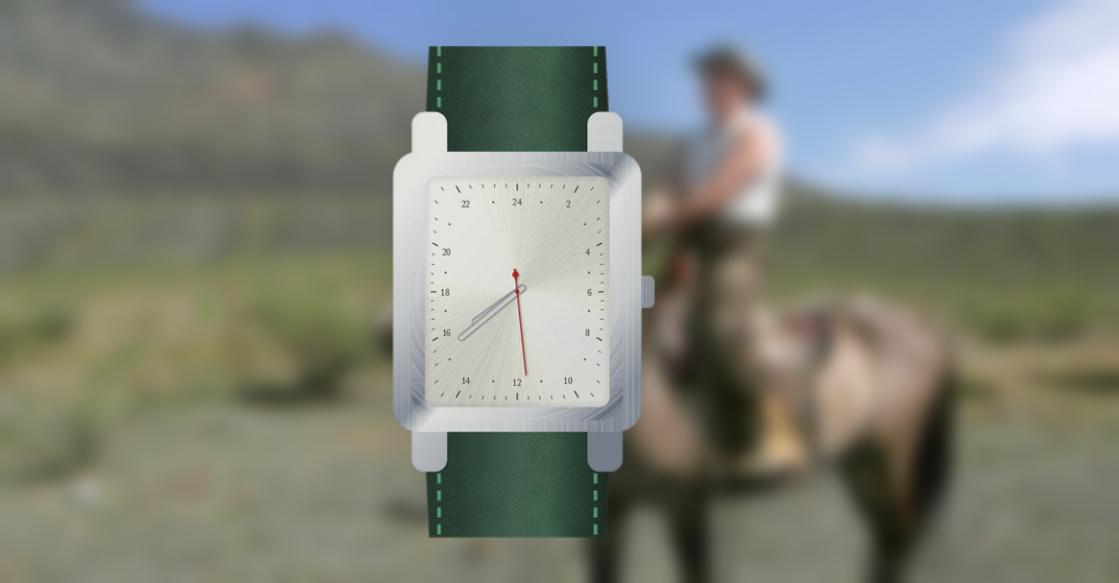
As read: {"hour": 15, "minute": 38, "second": 29}
